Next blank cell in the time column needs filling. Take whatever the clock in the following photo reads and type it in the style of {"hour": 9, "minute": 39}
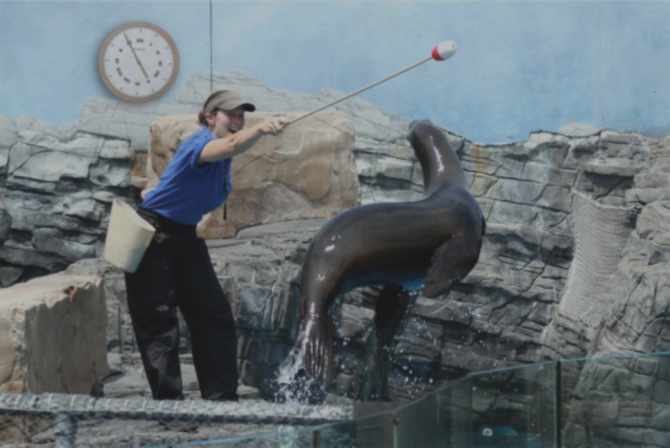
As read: {"hour": 4, "minute": 55}
